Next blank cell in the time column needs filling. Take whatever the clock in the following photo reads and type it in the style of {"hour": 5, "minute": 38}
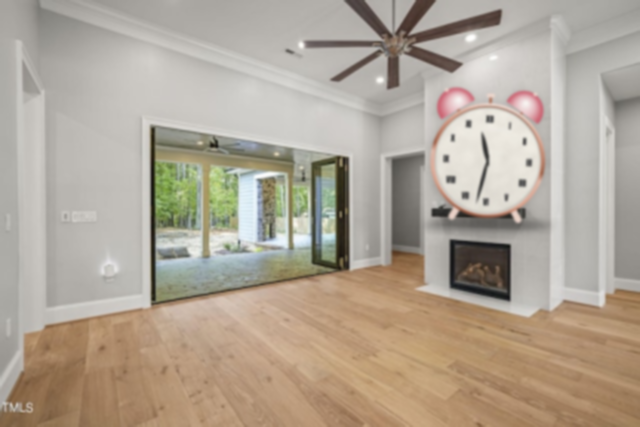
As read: {"hour": 11, "minute": 32}
